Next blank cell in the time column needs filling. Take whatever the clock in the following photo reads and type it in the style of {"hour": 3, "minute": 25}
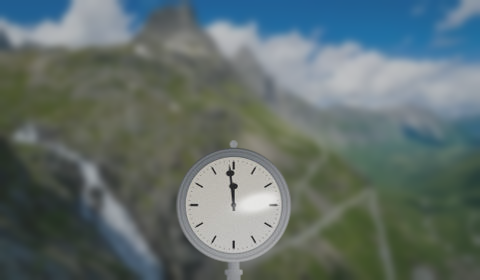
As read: {"hour": 11, "minute": 59}
